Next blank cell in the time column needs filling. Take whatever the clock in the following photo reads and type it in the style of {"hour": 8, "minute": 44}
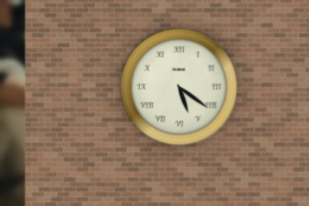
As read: {"hour": 5, "minute": 21}
